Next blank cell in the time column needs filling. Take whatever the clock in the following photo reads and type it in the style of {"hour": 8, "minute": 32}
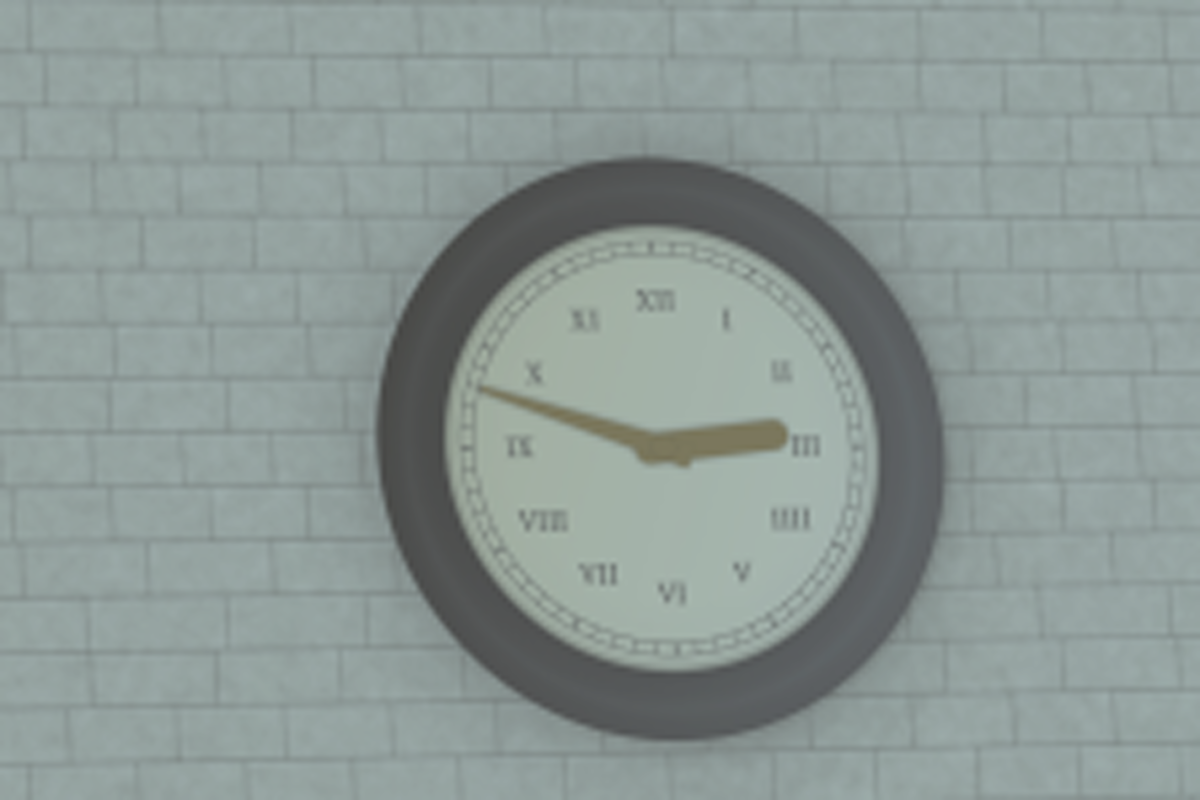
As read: {"hour": 2, "minute": 48}
